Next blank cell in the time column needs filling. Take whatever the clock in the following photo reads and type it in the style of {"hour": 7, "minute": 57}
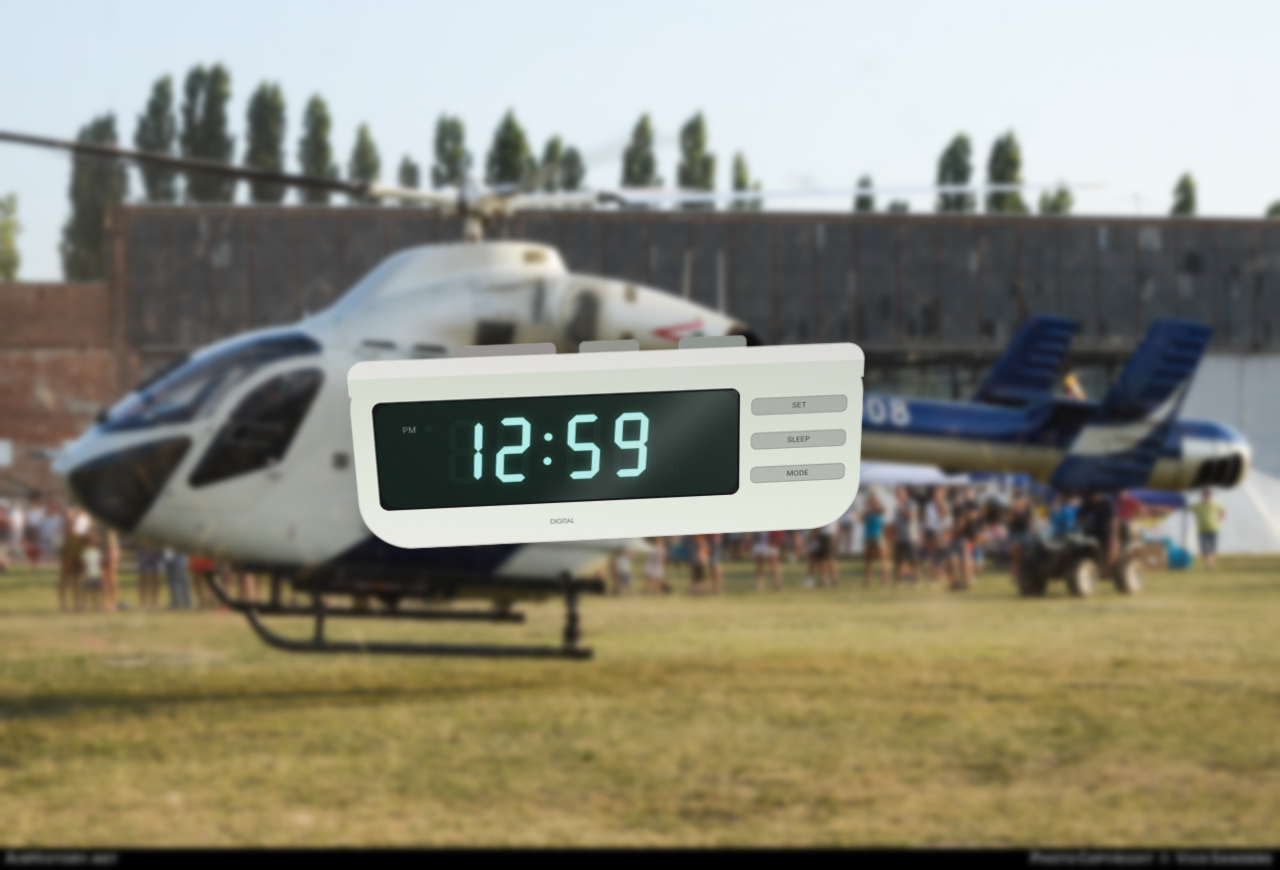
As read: {"hour": 12, "minute": 59}
